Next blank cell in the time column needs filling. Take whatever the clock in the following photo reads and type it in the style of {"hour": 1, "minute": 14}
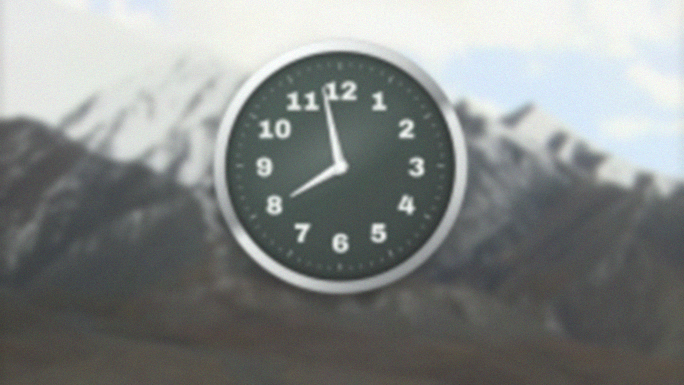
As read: {"hour": 7, "minute": 58}
